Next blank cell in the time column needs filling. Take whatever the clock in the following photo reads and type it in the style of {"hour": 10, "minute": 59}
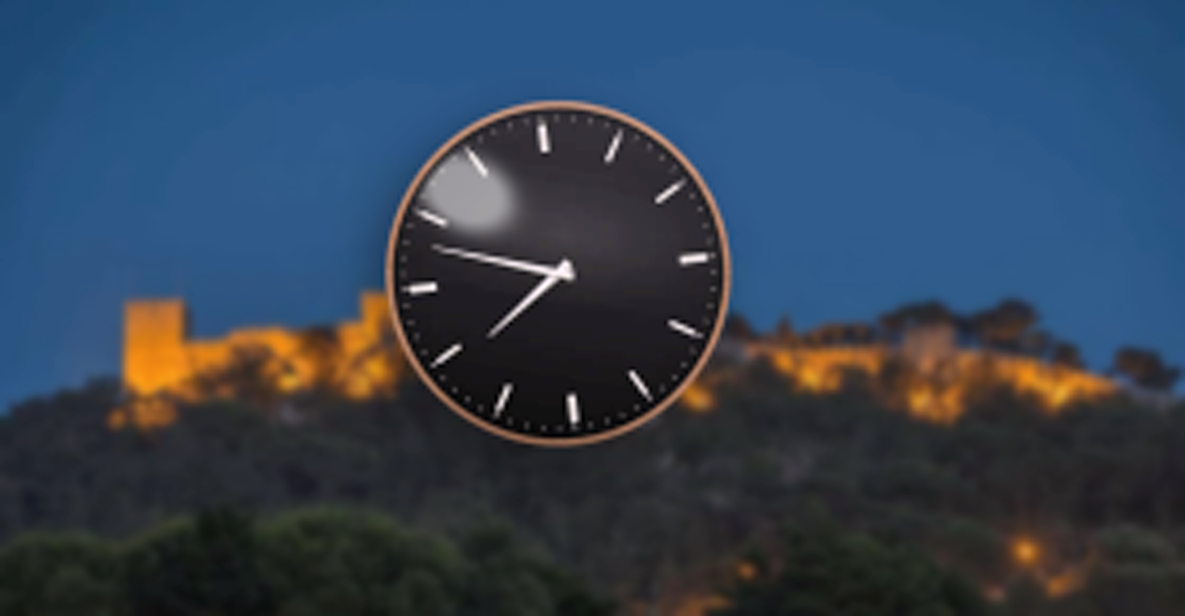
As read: {"hour": 7, "minute": 48}
